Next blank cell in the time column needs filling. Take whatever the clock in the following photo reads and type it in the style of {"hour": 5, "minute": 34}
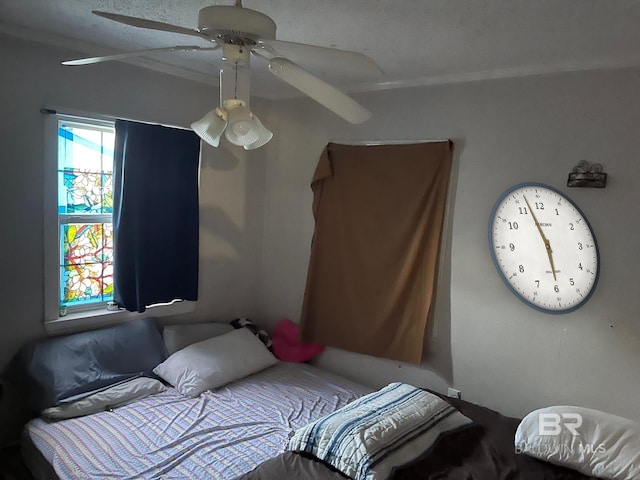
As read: {"hour": 5, "minute": 57}
